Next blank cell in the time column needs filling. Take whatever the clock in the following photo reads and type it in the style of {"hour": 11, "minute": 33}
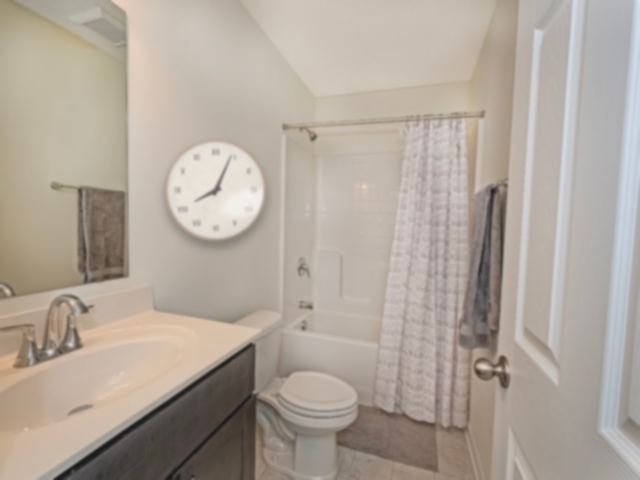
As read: {"hour": 8, "minute": 4}
